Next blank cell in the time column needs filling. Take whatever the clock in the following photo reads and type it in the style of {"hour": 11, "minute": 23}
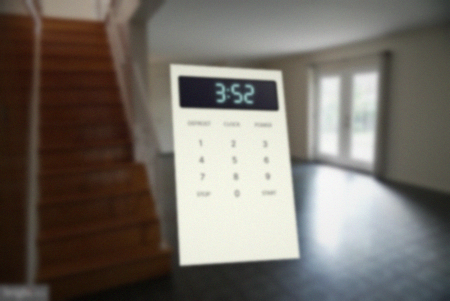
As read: {"hour": 3, "minute": 52}
